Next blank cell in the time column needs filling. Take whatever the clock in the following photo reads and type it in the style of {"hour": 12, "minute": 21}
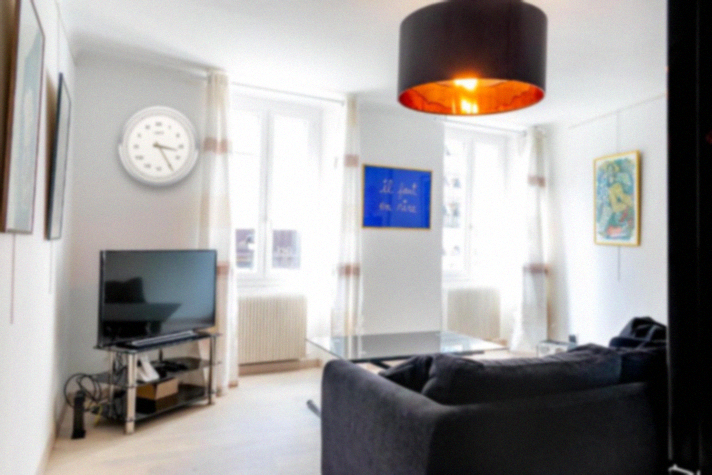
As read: {"hour": 3, "minute": 25}
